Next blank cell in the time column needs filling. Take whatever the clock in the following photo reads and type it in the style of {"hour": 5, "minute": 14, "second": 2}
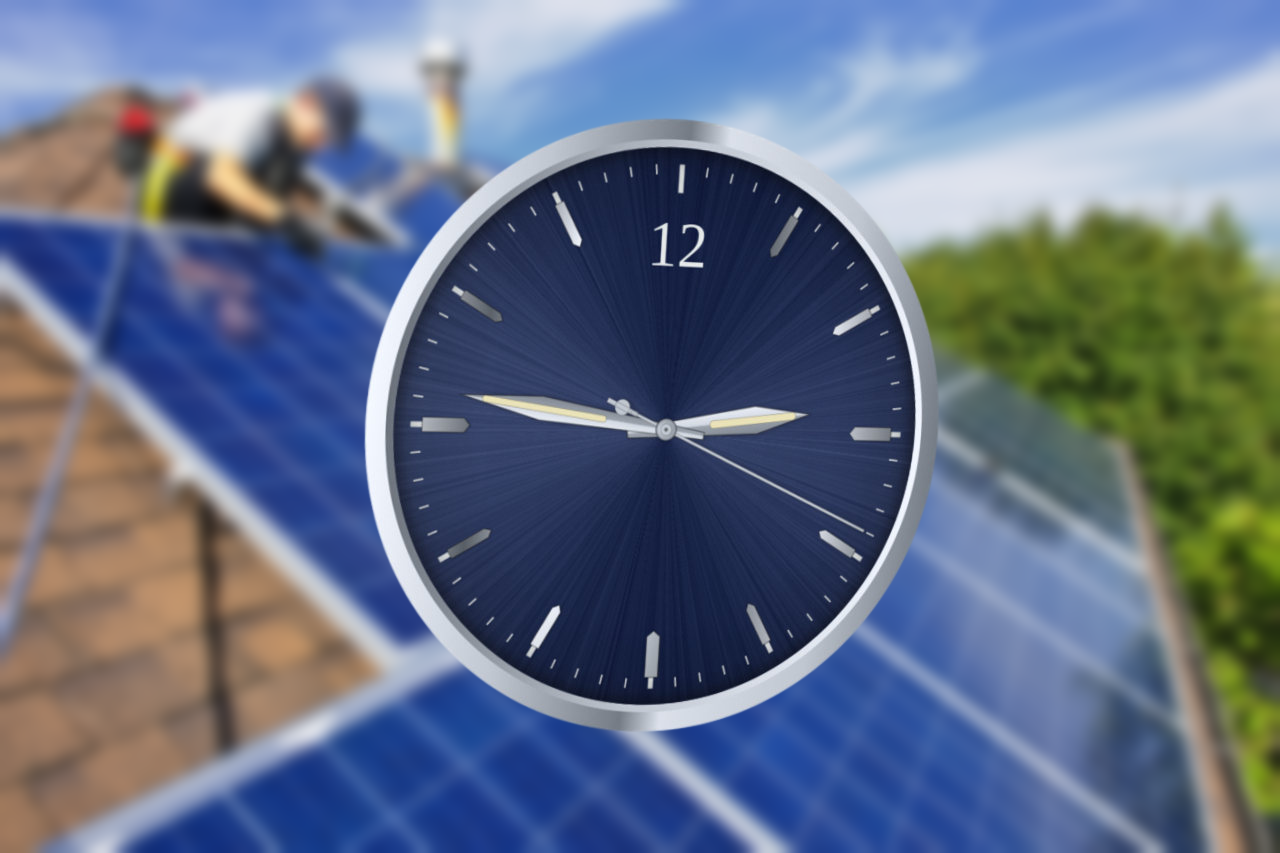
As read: {"hour": 2, "minute": 46, "second": 19}
